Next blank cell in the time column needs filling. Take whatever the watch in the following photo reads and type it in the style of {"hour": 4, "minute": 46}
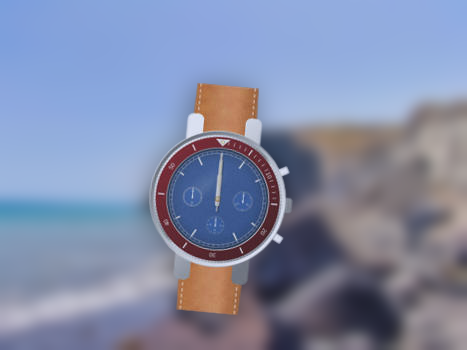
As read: {"hour": 12, "minute": 0}
